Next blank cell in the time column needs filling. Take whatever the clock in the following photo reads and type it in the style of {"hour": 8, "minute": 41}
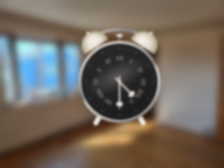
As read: {"hour": 4, "minute": 30}
